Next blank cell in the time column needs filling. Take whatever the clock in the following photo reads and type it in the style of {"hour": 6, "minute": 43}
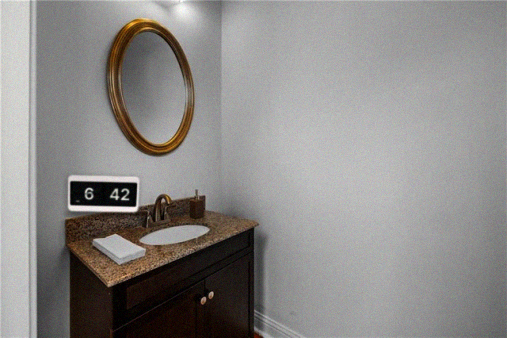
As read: {"hour": 6, "minute": 42}
